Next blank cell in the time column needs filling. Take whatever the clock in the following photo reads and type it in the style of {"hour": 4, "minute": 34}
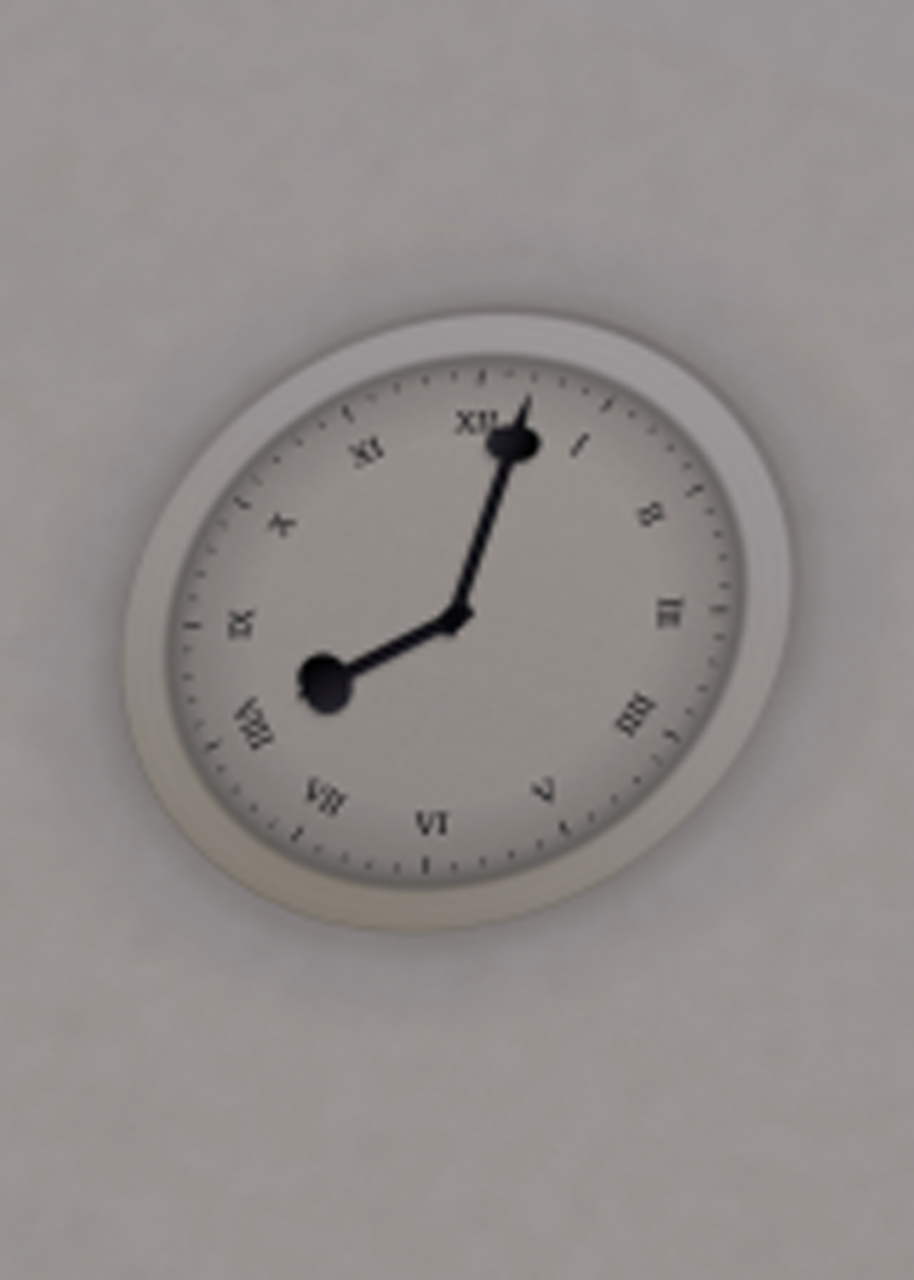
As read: {"hour": 8, "minute": 2}
